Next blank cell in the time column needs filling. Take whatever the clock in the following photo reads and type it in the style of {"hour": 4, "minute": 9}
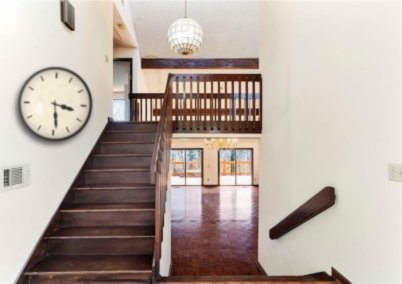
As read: {"hour": 3, "minute": 29}
